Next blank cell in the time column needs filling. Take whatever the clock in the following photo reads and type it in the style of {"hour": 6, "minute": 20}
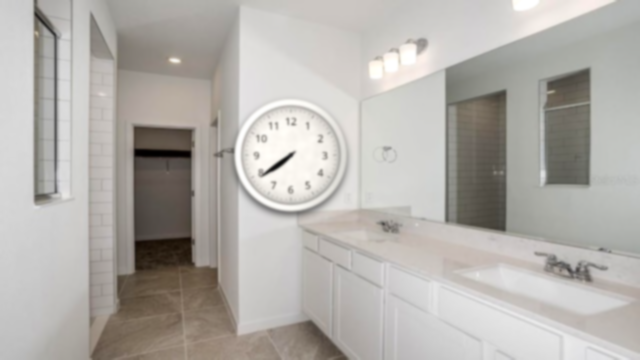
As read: {"hour": 7, "minute": 39}
